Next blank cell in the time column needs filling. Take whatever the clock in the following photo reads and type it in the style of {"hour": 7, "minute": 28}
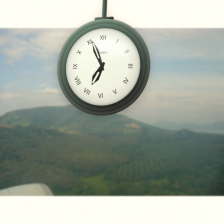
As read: {"hour": 6, "minute": 56}
